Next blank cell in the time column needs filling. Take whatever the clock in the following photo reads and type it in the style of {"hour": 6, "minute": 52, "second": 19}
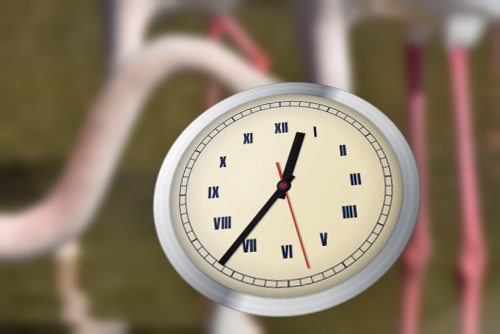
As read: {"hour": 12, "minute": 36, "second": 28}
